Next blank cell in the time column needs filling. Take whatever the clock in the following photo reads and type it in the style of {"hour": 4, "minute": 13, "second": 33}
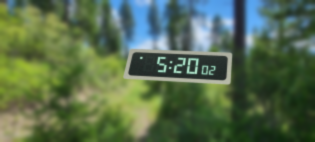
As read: {"hour": 5, "minute": 20, "second": 2}
